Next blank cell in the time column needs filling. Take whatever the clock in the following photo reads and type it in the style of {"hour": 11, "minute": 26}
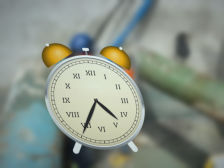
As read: {"hour": 4, "minute": 35}
